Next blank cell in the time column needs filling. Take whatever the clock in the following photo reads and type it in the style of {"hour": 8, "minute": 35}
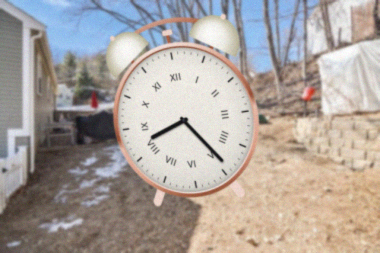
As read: {"hour": 8, "minute": 24}
